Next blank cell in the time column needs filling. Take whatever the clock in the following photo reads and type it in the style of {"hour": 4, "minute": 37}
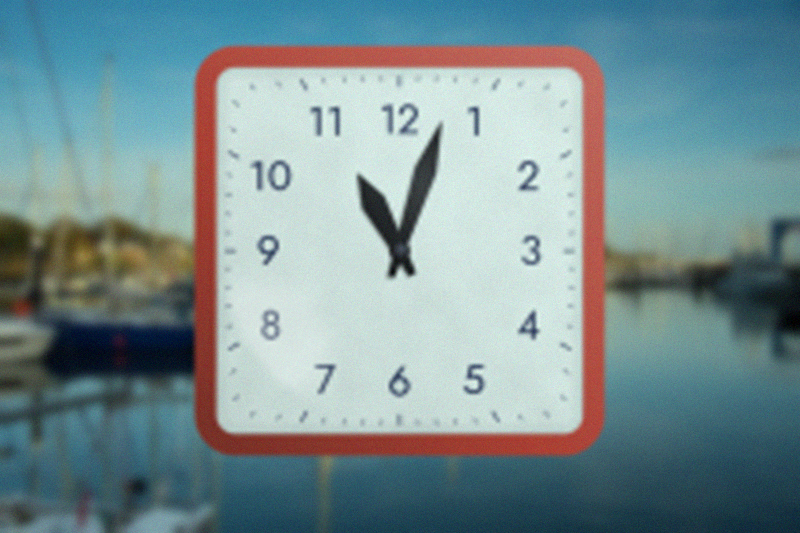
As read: {"hour": 11, "minute": 3}
